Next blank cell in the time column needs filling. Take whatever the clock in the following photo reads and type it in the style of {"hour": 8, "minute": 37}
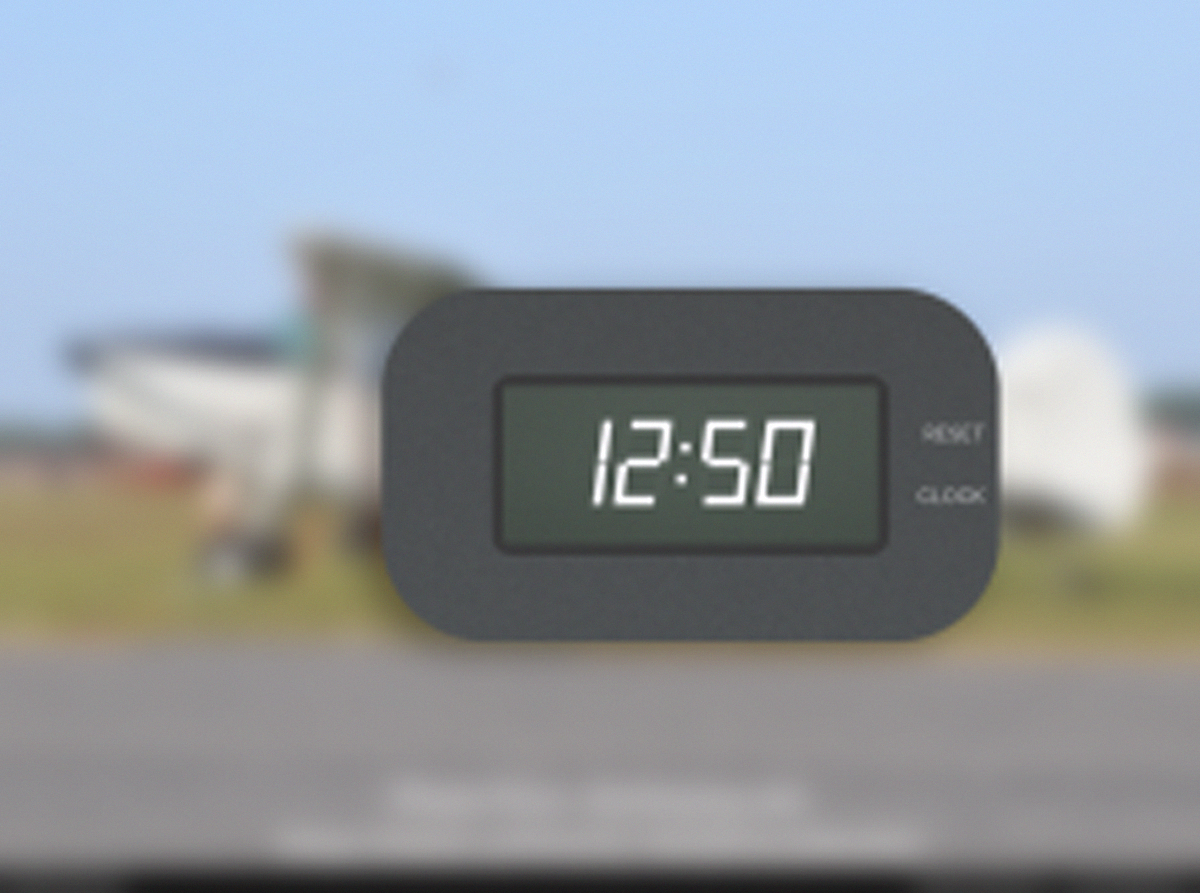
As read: {"hour": 12, "minute": 50}
